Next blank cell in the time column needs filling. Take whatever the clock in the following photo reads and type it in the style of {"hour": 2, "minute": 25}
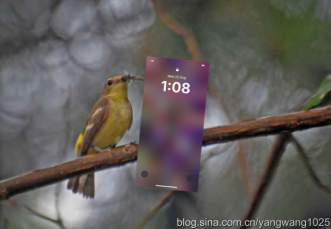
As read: {"hour": 1, "minute": 8}
